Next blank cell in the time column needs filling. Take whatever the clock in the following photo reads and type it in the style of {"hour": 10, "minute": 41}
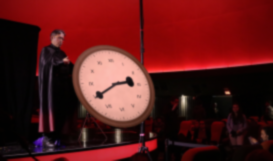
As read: {"hour": 2, "minute": 40}
